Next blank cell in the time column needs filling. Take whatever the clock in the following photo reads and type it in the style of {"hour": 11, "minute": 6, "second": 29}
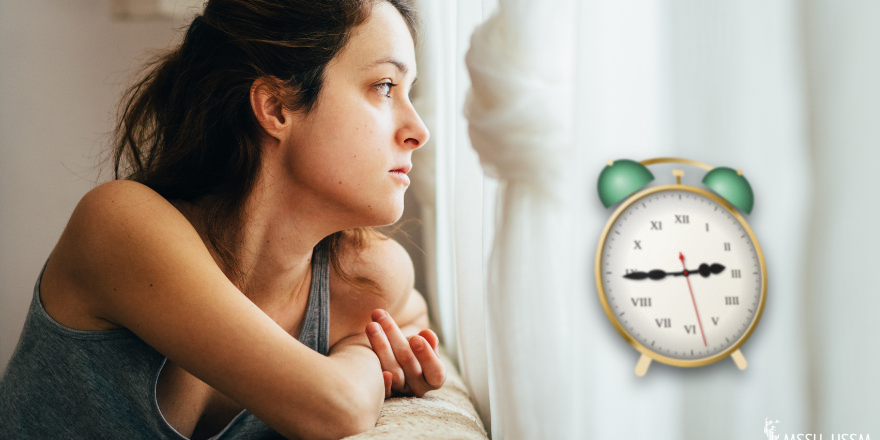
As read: {"hour": 2, "minute": 44, "second": 28}
